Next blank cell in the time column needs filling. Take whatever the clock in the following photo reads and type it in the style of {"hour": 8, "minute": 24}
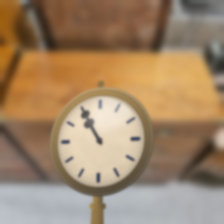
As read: {"hour": 10, "minute": 55}
